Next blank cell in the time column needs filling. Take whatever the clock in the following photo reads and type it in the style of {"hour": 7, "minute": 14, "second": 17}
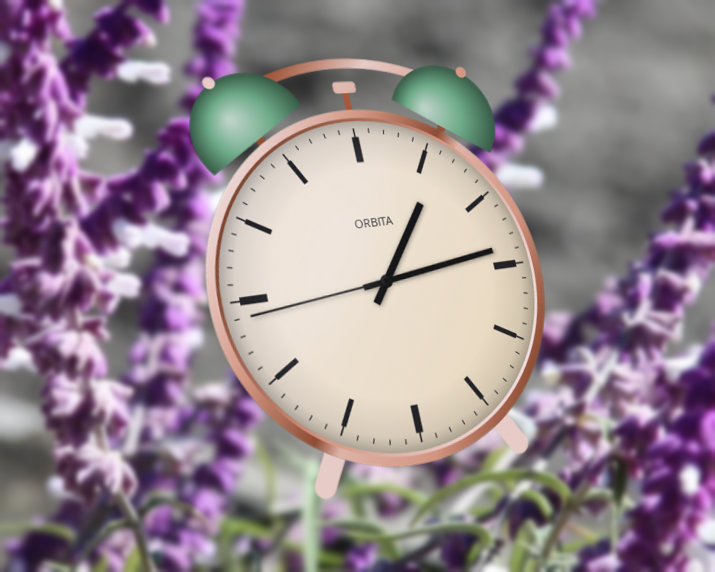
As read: {"hour": 1, "minute": 13, "second": 44}
